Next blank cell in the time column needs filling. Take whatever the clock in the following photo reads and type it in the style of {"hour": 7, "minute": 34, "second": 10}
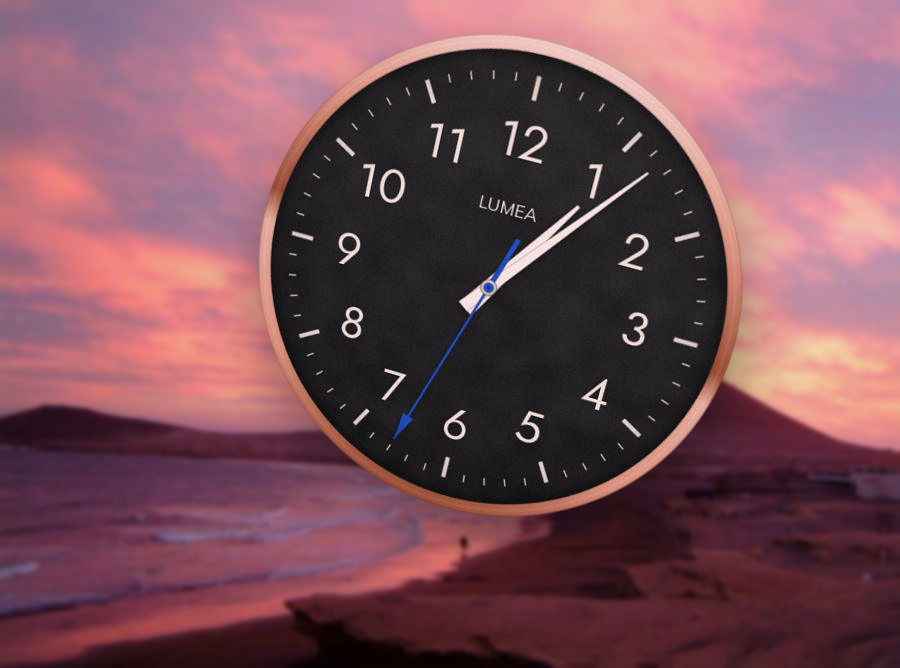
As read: {"hour": 1, "minute": 6, "second": 33}
